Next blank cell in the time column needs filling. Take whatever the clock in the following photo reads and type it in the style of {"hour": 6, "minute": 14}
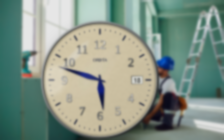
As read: {"hour": 5, "minute": 48}
